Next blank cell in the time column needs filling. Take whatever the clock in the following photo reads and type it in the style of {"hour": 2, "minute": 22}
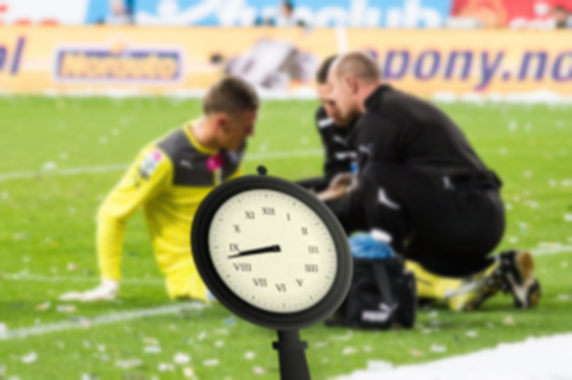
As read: {"hour": 8, "minute": 43}
